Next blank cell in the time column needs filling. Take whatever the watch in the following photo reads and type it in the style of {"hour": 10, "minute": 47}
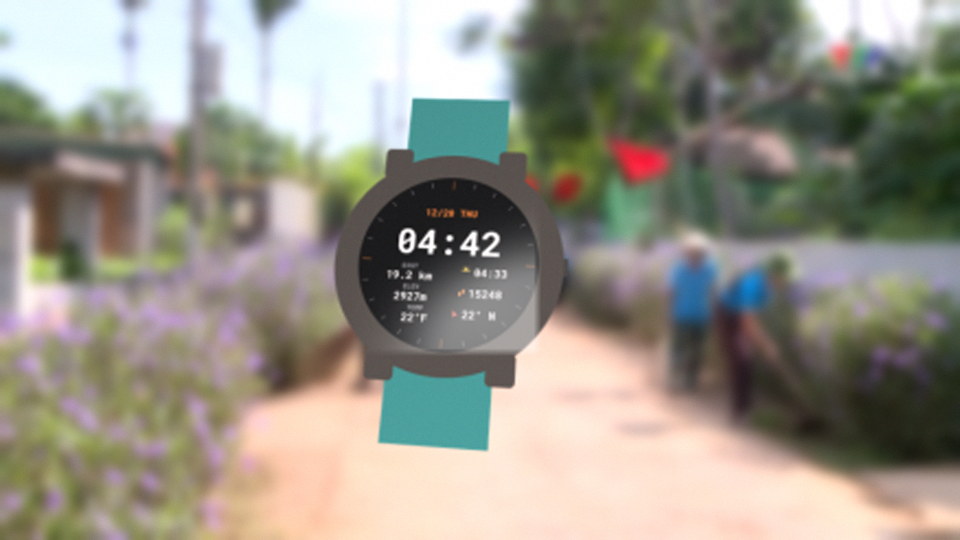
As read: {"hour": 4, "minute": 42}
